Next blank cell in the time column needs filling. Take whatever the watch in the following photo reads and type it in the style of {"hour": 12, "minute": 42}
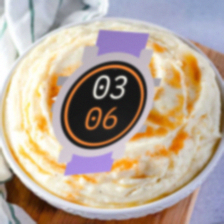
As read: {"hour": 3, "minute": 6}
